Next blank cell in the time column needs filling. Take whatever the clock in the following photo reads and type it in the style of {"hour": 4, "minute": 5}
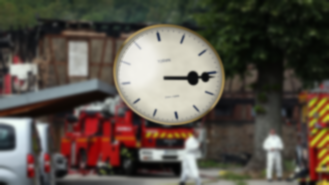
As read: {"hour": 3, "minute": 16}
